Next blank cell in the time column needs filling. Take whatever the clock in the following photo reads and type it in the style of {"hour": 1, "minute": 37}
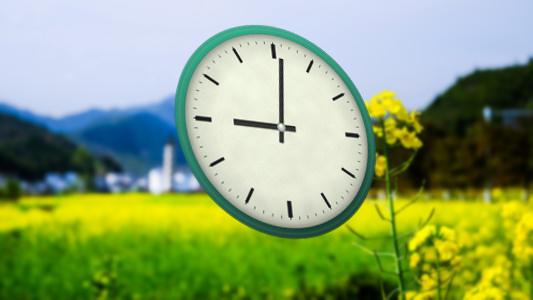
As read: {"hour": 9, "minute": 1}
